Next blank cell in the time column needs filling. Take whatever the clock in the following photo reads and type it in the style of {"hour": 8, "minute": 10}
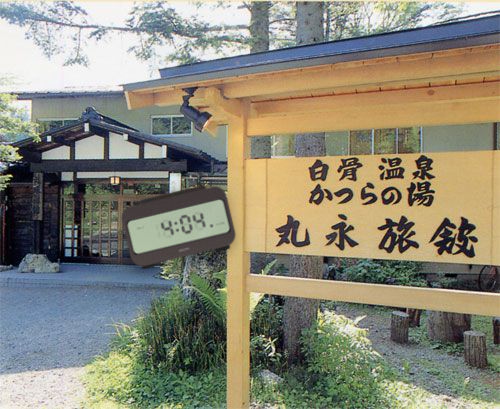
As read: {"hour": 4, "minute": 4}
